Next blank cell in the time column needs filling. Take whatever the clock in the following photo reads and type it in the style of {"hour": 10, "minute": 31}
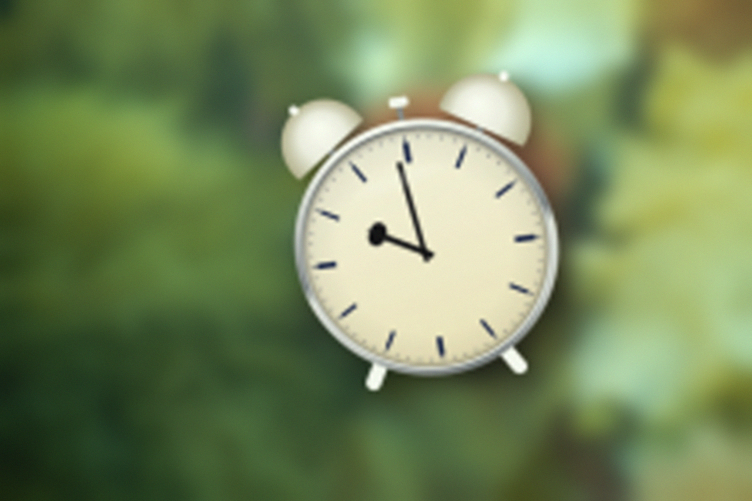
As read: {"hour": 9, "minute": 59}
